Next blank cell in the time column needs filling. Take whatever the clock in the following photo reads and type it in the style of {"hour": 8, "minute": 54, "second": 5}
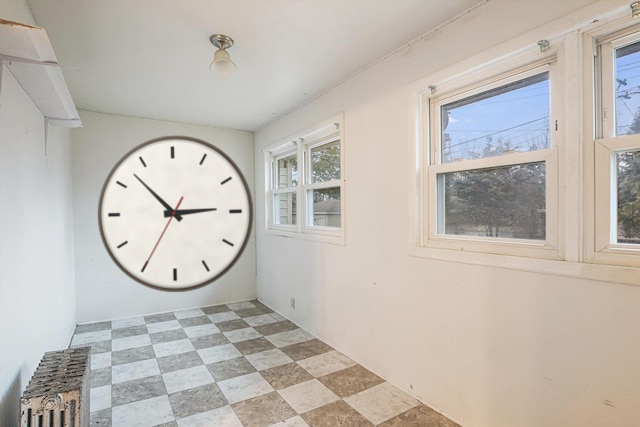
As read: {"hour": 2, "minute": 52, "second": 35}
